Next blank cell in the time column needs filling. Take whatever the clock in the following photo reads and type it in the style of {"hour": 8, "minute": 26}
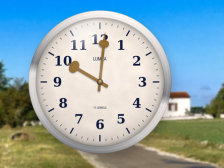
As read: {"hour": 10, "minute": 1}
